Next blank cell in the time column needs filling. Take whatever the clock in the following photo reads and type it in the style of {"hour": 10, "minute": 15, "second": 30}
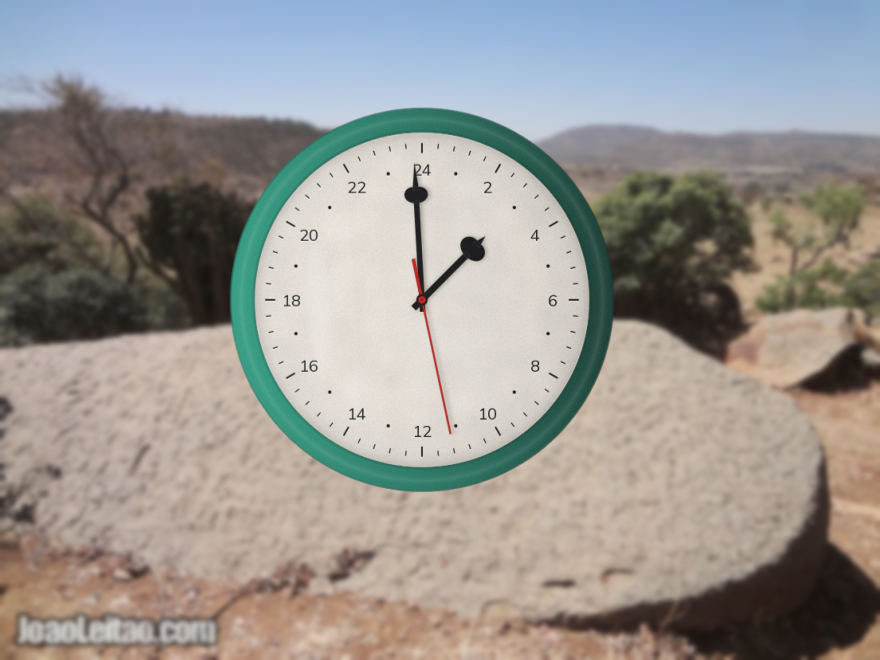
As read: {"hour": 2, "minute": 59, "second": 28}
